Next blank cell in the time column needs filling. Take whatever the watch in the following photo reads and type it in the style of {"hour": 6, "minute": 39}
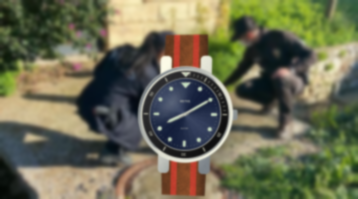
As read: {"hour": 8, "minute": 10}
